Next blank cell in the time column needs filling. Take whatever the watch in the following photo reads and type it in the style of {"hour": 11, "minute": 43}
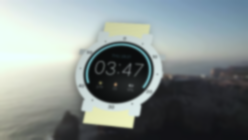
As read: {"hour": 3, "minute": 47}
